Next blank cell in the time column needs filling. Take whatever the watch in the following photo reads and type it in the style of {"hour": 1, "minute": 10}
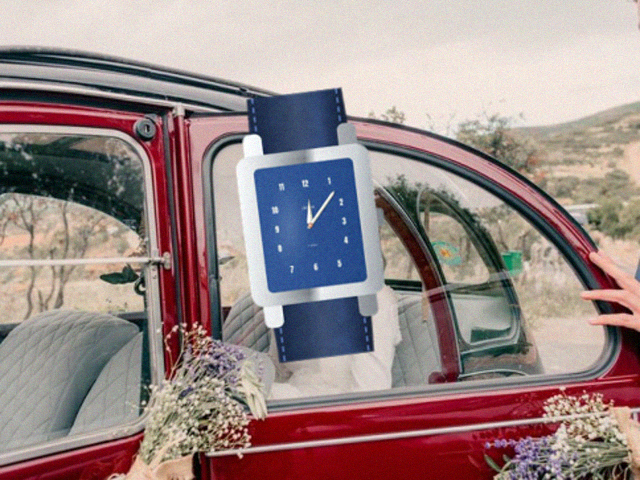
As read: {"hour": 12, "minute": 7}
